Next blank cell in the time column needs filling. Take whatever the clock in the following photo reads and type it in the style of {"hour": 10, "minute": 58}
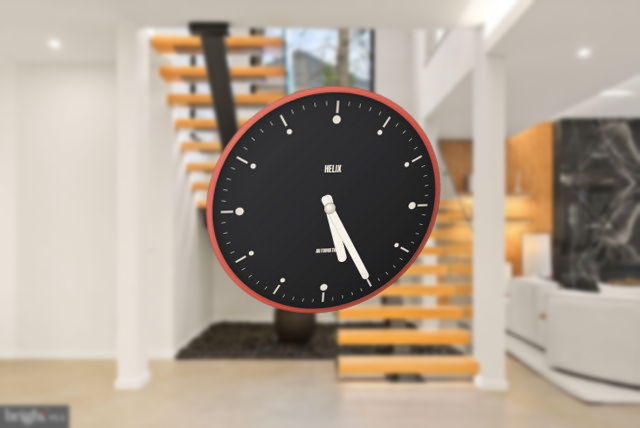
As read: {"hour": 5, "minute": 25}
